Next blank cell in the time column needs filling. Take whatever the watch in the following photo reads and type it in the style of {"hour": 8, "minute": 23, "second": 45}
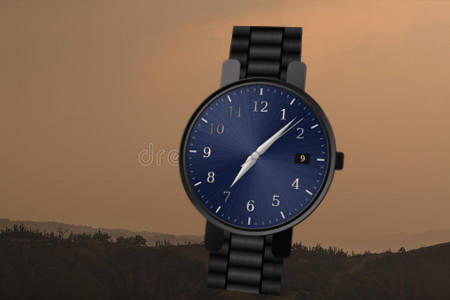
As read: {"hour": 7, "minute": 7, "second": 8}
